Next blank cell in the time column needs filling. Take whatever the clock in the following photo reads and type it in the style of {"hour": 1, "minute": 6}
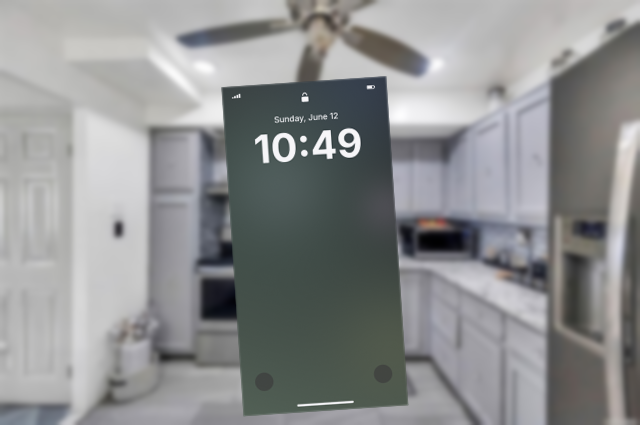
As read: {"hour": 10, "minute": 49}
